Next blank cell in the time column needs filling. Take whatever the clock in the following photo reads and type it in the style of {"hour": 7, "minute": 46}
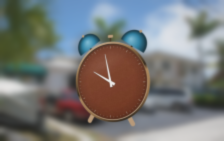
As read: {"hour": 9, "minute": 58}
